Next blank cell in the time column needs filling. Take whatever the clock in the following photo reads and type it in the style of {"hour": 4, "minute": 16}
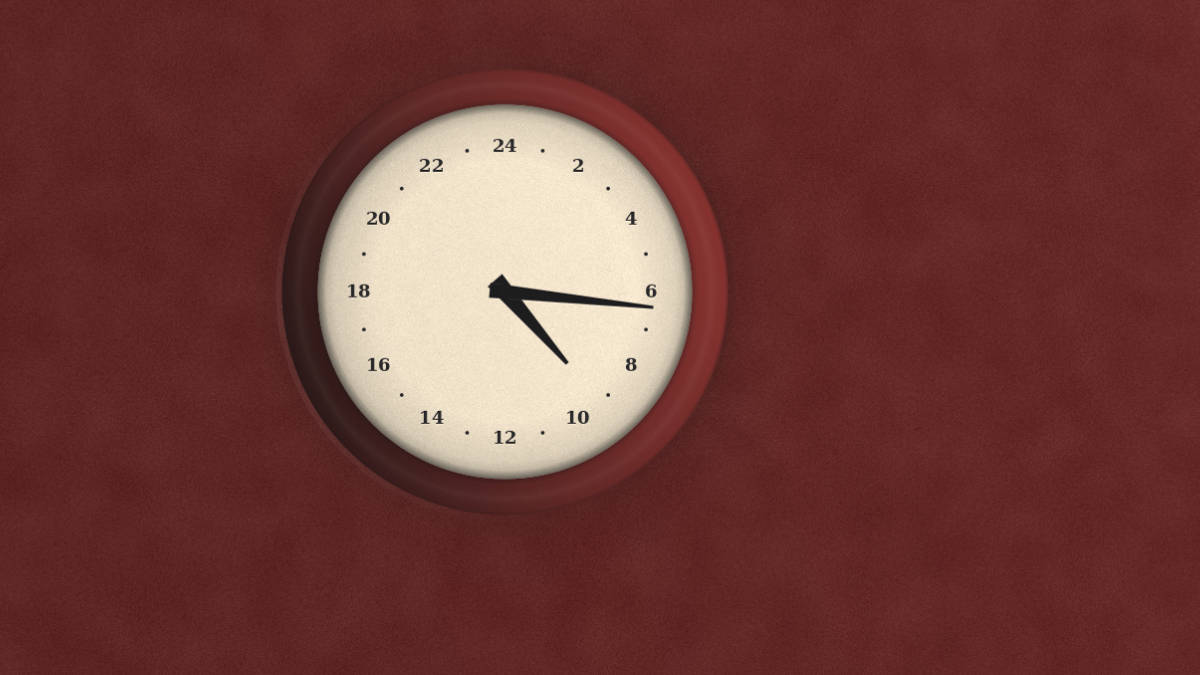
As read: {"hour": 9, "minute": 16}
